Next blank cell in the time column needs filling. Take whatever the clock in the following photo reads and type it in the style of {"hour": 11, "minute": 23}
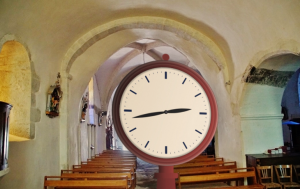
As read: {"hour": 2, "minute": 43}
